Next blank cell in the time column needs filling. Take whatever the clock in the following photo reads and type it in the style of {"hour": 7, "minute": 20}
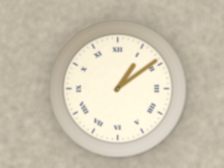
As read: {"hour": 1, "minute": 9}
